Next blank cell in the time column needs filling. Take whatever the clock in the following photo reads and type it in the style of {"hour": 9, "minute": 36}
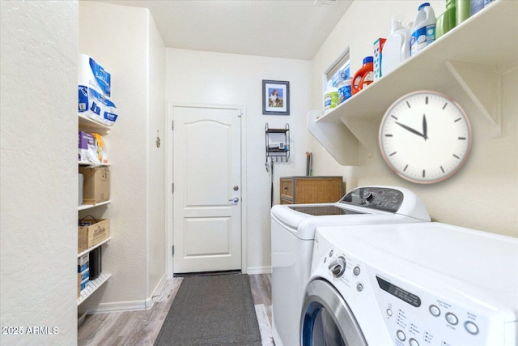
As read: {"hour": 11, "minute": 49}
